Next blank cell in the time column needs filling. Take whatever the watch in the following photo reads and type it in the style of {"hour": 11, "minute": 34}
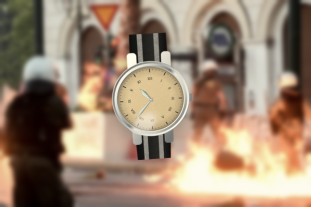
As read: {"hour": 10, "minute": 37}
